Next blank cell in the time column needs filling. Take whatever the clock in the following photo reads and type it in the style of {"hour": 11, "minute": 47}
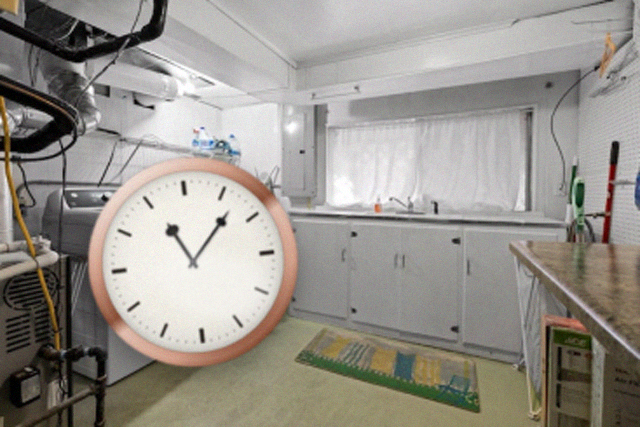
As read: {"hour": 11, "minute": 7}
